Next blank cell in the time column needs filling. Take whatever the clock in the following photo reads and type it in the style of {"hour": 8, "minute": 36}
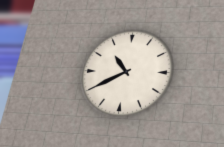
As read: {"hour": 10, "minute": 40}
